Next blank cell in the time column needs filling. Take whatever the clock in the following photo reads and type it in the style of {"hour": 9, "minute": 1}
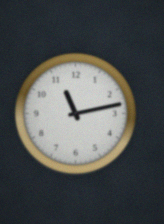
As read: {"hour": 11, "minute": 13}
